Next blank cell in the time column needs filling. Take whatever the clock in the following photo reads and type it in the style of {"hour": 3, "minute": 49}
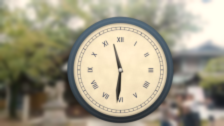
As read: {"hour": 11, "minute": 31}
